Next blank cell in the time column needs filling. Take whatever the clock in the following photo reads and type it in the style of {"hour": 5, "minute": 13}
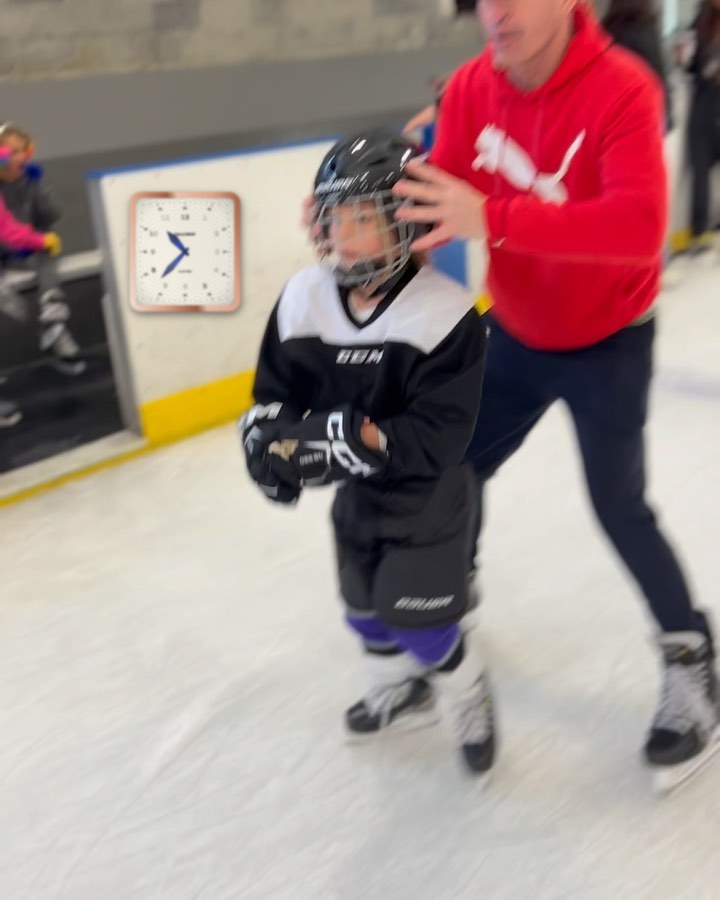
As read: {"hour": 10, "minute": 37}
